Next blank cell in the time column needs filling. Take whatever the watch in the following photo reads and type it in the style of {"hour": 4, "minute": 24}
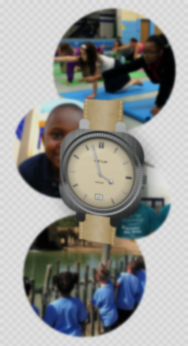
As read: {"hour": 3, "minute": 57}
